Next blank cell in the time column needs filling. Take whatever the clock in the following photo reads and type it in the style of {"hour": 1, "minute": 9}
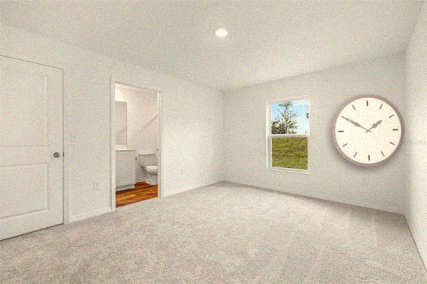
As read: {"hour": 1, "minute": 50}
